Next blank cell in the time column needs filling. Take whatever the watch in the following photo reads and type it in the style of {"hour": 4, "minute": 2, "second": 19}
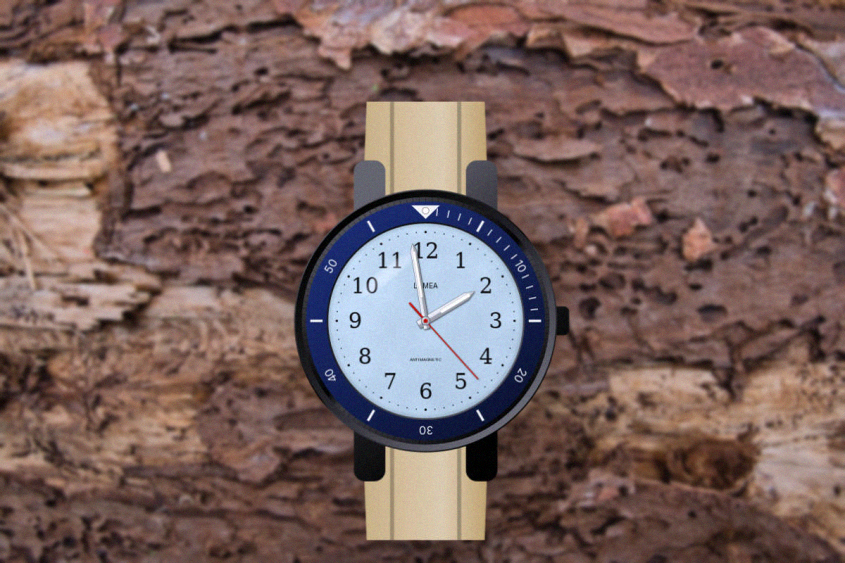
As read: {"hour": 1, "minute": 58, "second": 23}
